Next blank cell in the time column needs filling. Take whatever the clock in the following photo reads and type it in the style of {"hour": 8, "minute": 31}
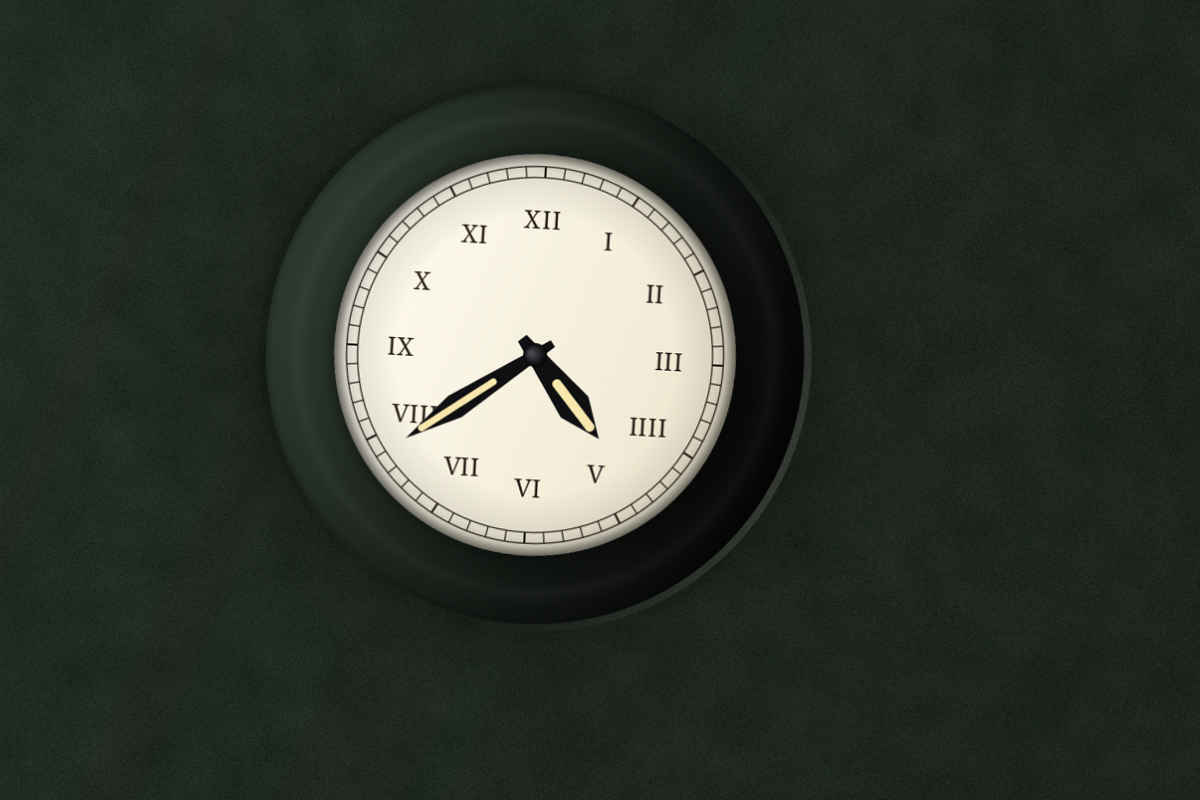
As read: {"hour": 4, "minute": 39}
